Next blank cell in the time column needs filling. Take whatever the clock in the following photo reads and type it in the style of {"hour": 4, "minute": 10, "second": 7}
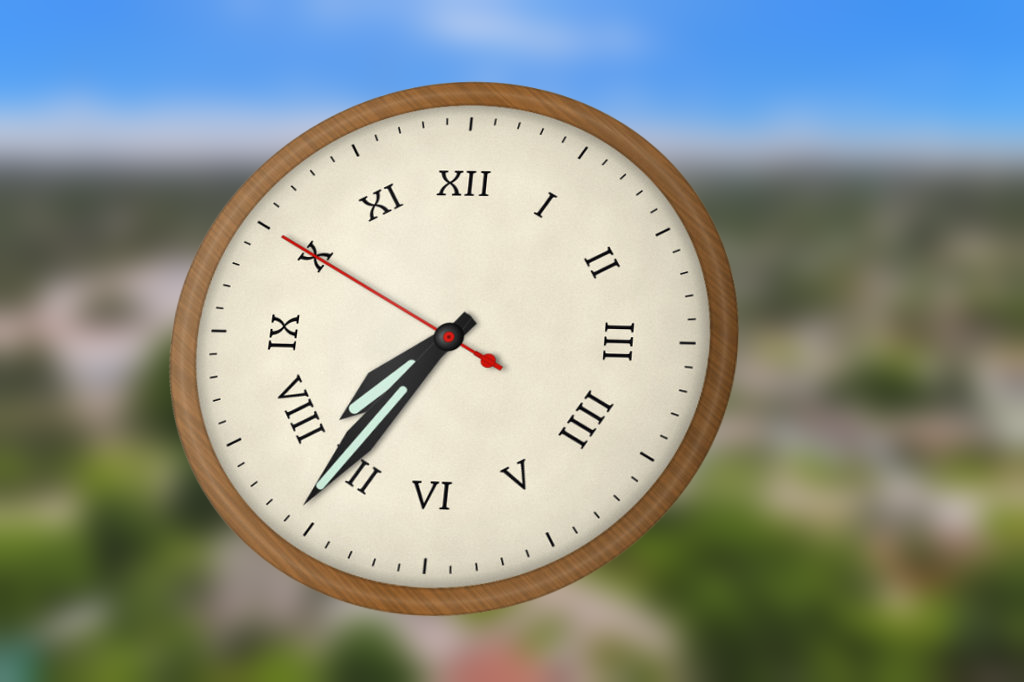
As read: {"hour": 7, "minute": 35, "second": 50}
